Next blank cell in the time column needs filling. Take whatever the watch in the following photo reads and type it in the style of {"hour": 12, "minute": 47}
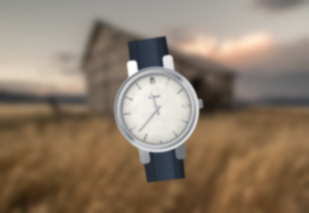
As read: {"hour": 11, "minute": 38}
